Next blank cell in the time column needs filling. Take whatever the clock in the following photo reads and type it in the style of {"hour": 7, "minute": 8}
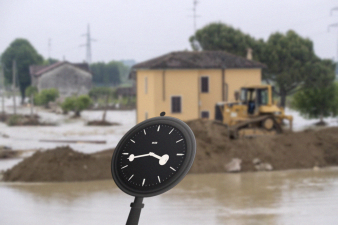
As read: {"hour": 3, "minute": 43}
